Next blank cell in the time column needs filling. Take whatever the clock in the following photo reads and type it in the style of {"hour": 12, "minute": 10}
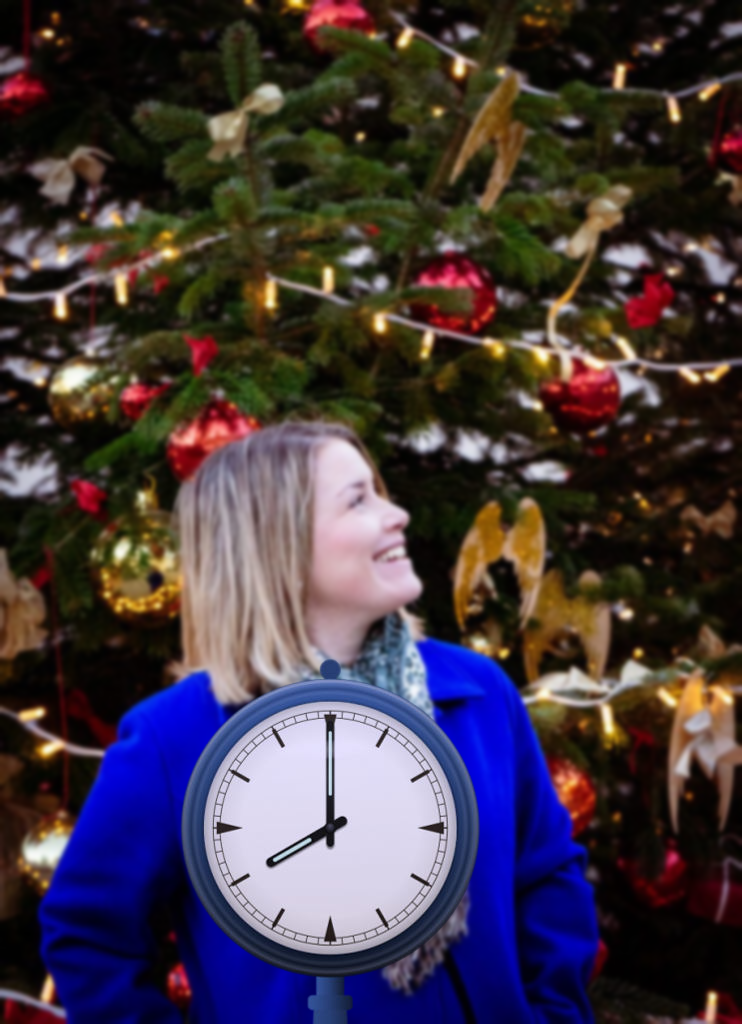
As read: {"hour": 8, "minute": 0}
